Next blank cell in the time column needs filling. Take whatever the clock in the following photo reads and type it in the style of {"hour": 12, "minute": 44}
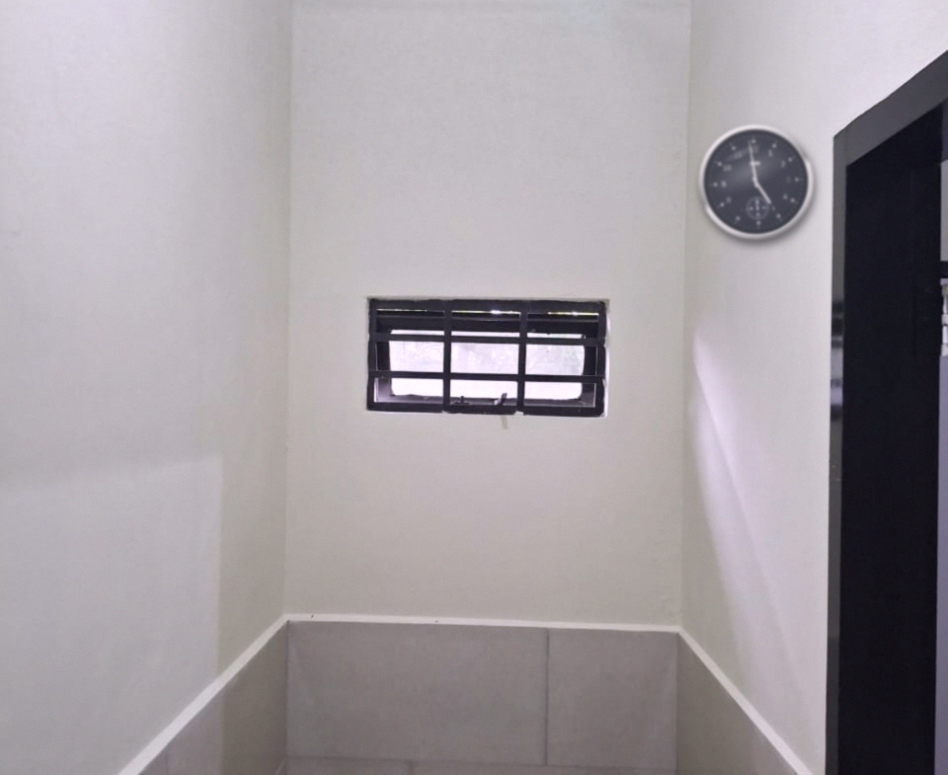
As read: {"hour": 4, "minute": 59}
